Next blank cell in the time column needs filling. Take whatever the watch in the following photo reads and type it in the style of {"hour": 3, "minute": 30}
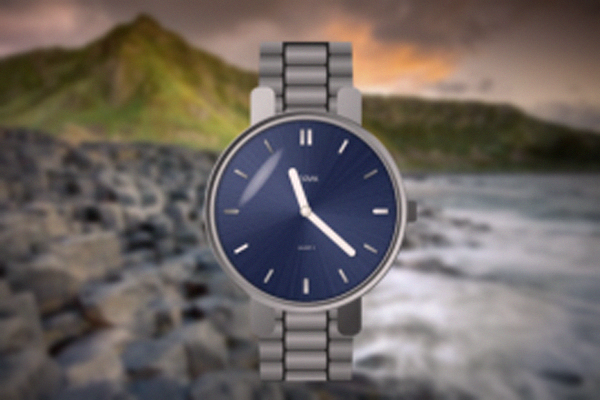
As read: {"hour": 11, "minute": 22}
